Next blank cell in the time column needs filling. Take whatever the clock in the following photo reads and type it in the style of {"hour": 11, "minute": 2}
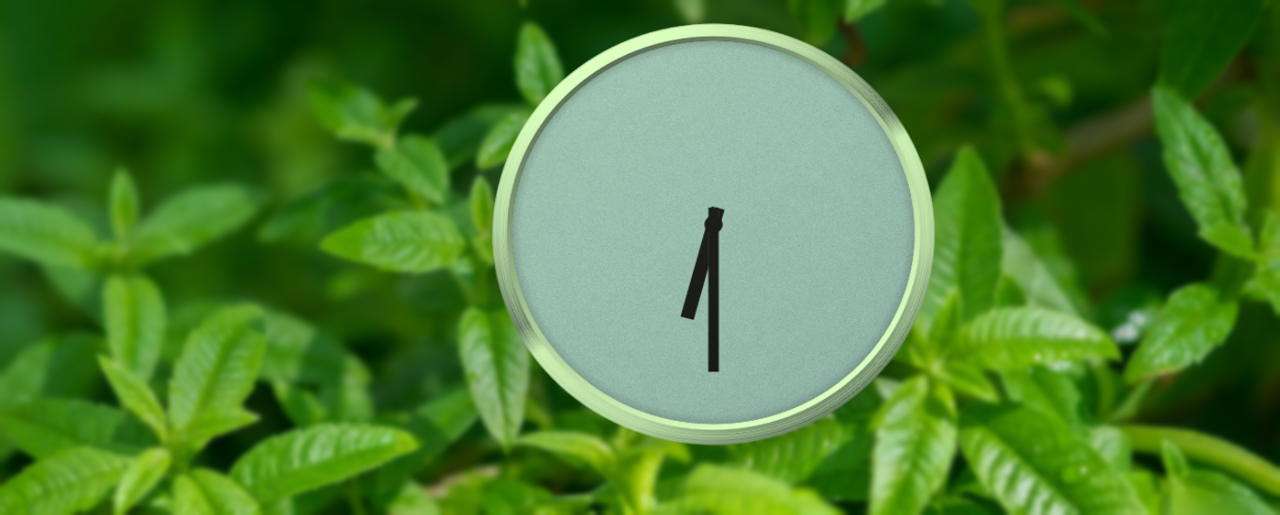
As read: {"hour": 6, "minute": 30}
